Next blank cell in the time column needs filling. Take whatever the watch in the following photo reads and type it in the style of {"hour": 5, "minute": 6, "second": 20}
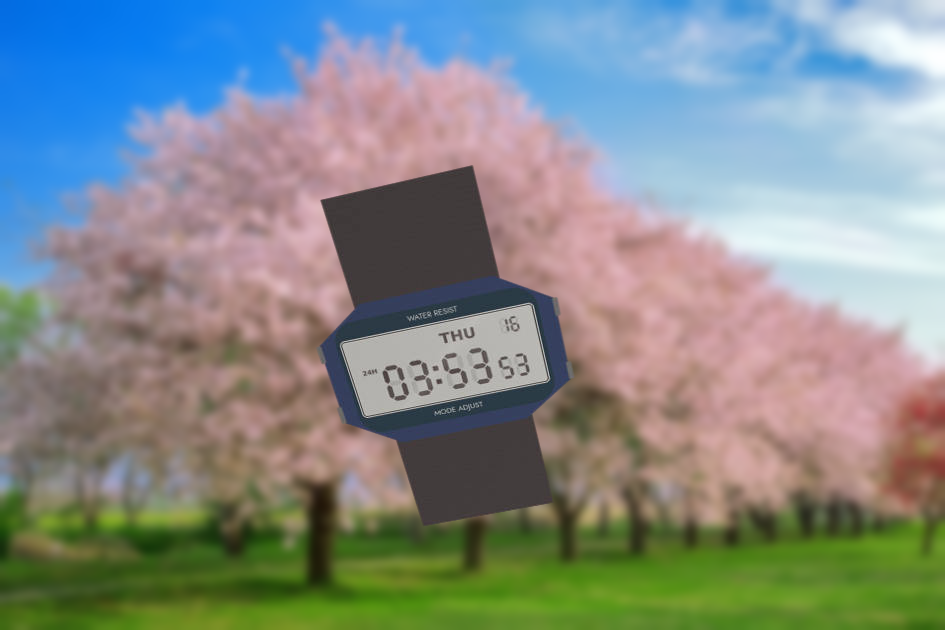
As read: {"hour": 3, "minute": 53, "second": 53}
